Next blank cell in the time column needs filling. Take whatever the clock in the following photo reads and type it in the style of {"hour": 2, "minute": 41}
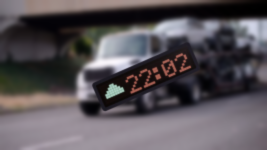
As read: {"hour": 22, "minute": 2}
